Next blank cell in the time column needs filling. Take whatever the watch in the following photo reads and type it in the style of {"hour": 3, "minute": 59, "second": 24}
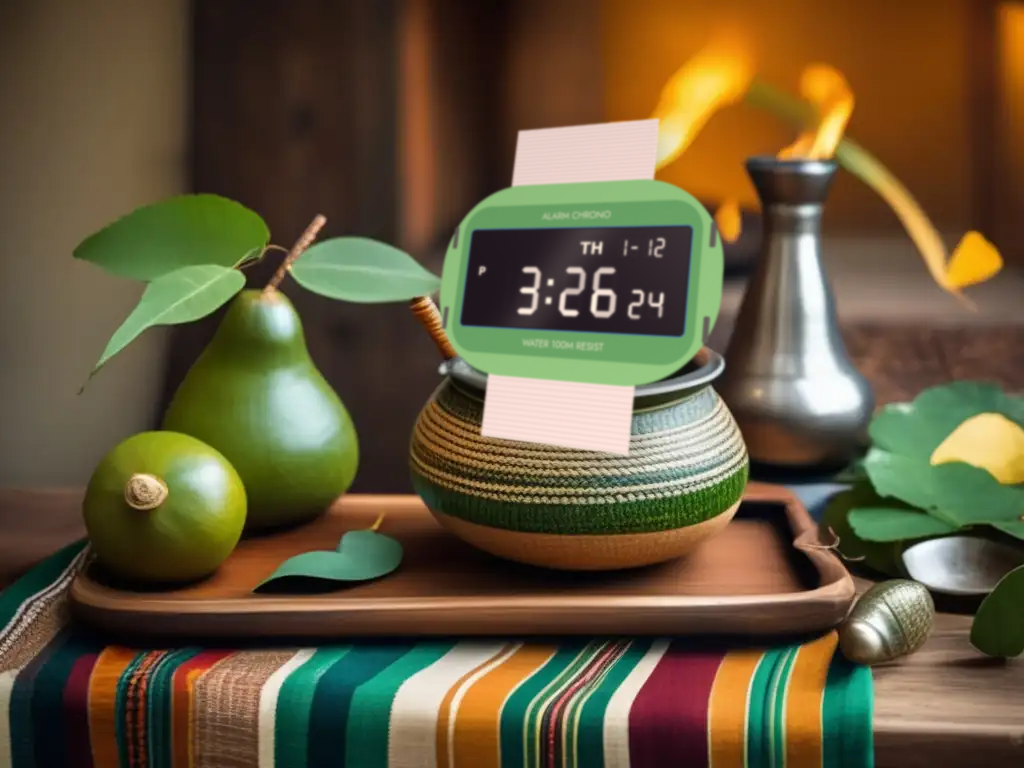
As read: {"hour": 3, "minute": 26, "second": 24}
